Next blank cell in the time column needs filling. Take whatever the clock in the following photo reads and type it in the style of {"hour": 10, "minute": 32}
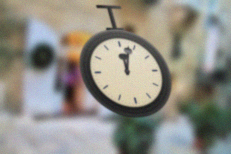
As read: {"hour": 12, "minute": 3}
